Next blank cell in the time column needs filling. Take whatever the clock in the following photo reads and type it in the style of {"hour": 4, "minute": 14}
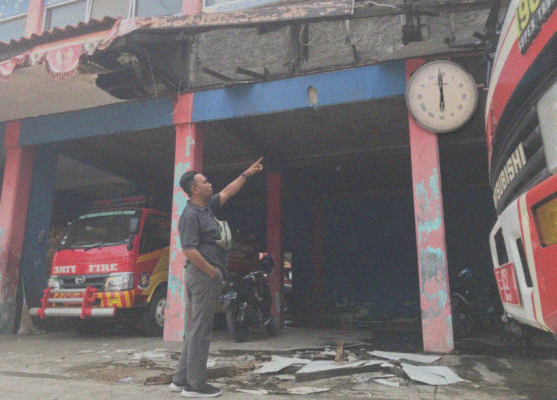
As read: {"hour": 5, "minute": 59}
